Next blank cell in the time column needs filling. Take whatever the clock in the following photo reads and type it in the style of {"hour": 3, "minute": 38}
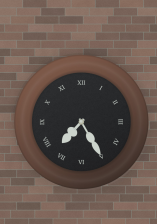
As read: {"hour": 7, "minute": 25}
